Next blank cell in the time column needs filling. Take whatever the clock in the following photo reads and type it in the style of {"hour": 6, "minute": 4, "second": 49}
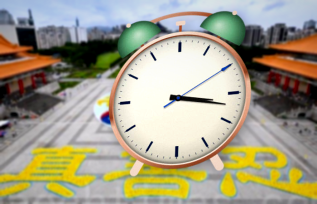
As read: {"hour": 3, "minute": 17, "second": 10}
